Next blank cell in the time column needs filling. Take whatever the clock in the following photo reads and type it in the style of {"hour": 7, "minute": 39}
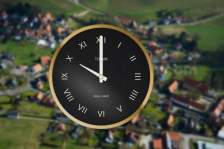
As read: {"hour": 10, "minute": 0}
